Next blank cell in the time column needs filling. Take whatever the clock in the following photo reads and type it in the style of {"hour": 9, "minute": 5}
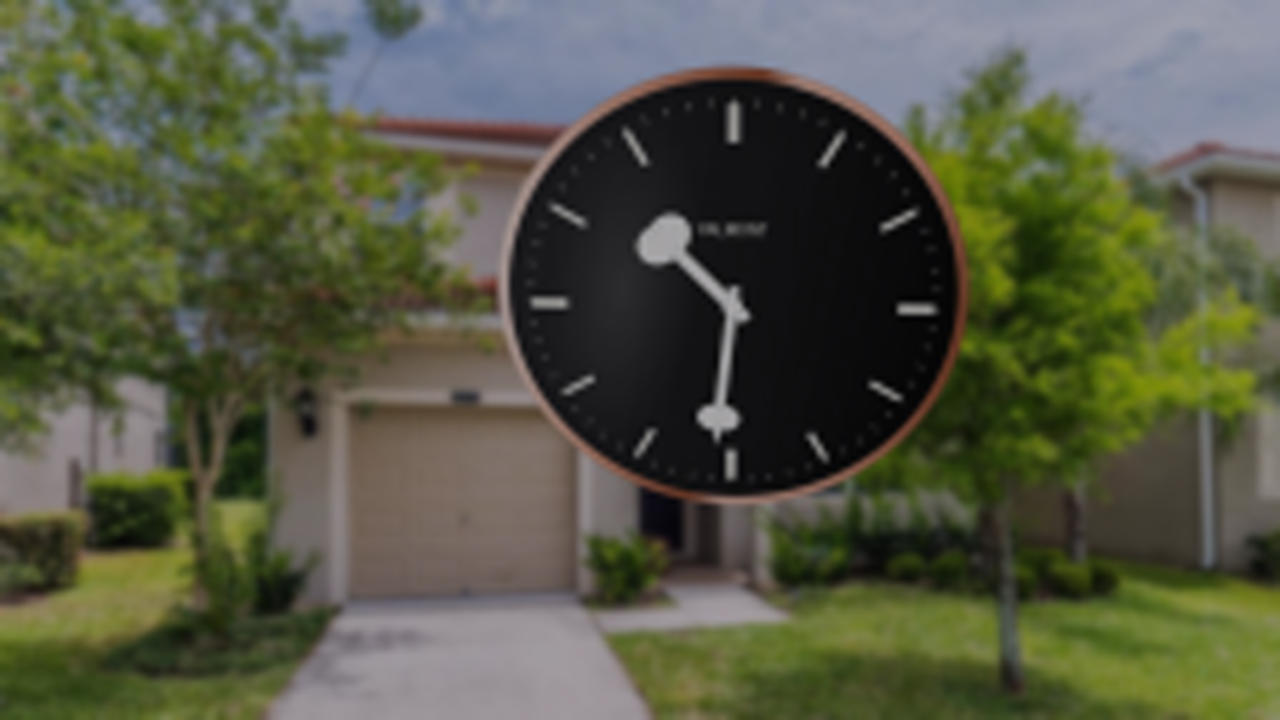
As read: {"hour": 10, "minute": 31}
